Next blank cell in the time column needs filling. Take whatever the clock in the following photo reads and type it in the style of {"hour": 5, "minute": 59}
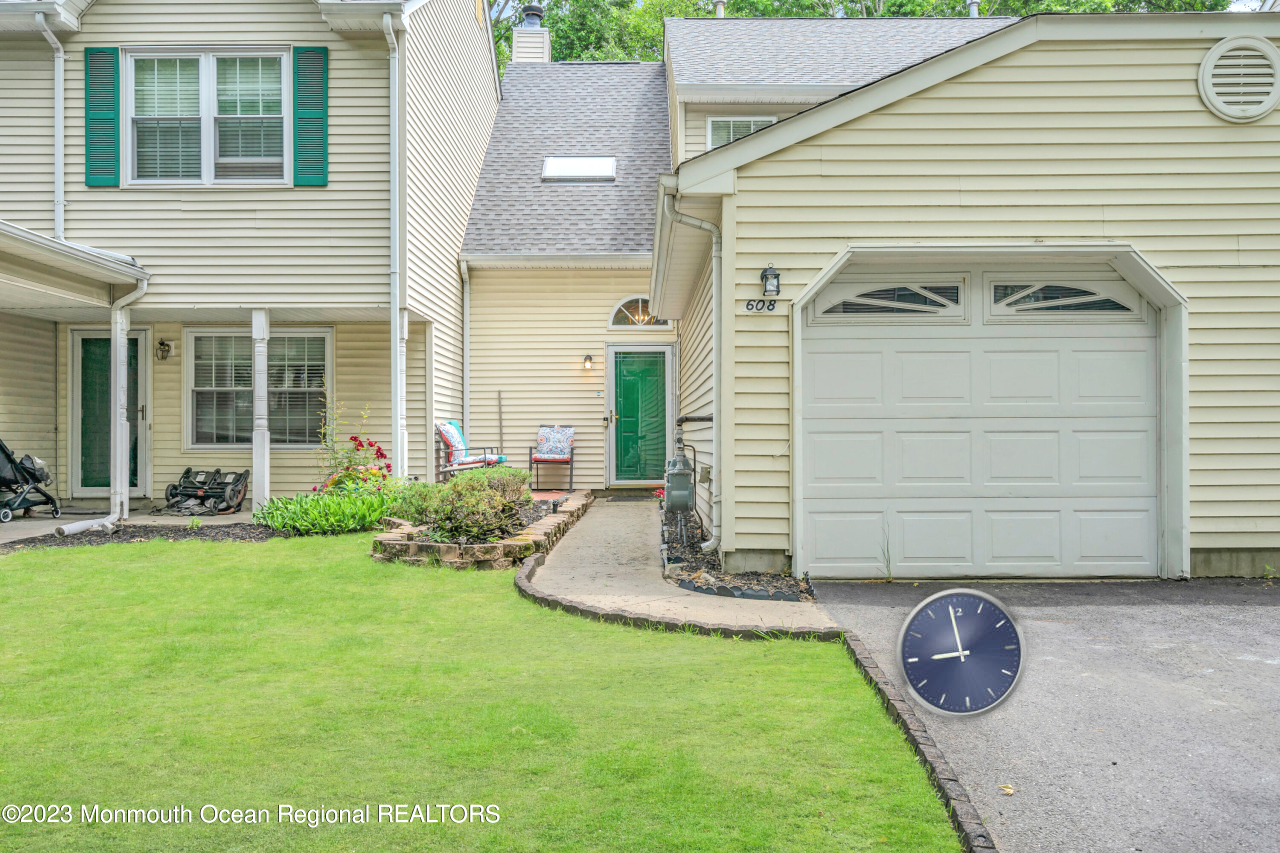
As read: {"hour": 8, "minute": 59}
